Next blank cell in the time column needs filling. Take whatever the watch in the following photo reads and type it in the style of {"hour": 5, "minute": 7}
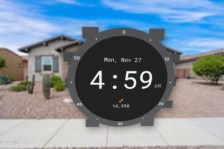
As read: {"hour": 4, "minute": 59}
